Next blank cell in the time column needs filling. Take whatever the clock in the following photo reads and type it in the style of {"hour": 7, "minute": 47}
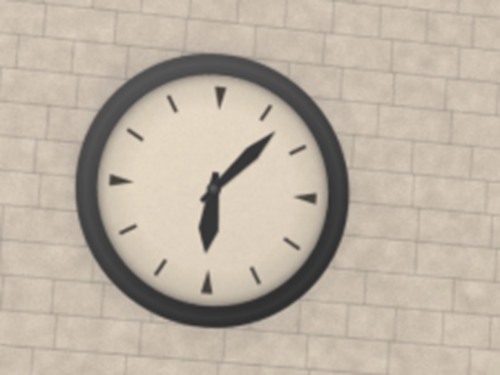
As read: {"hour": 6, "minute": 7}
